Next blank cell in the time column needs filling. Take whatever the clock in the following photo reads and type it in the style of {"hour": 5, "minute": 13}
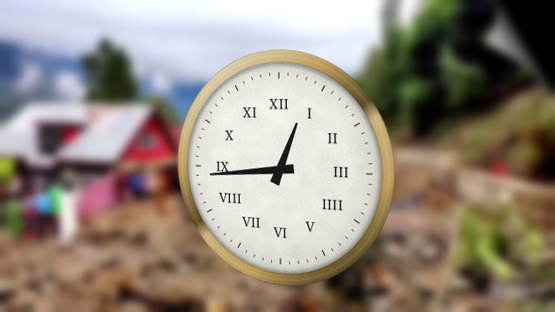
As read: {"hour": 12, "minute": 44}
